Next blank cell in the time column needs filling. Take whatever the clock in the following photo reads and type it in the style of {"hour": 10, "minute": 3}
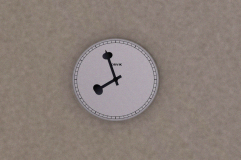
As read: {"hour": 7, "minute": 57}
